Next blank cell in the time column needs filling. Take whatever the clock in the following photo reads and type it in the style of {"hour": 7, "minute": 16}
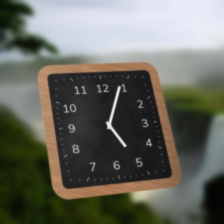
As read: {"hour": 5, "minute": 4}
